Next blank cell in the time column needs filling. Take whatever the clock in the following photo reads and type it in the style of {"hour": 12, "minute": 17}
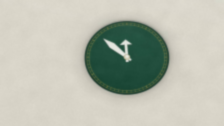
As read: {"hour": 11, "minute": 52}
